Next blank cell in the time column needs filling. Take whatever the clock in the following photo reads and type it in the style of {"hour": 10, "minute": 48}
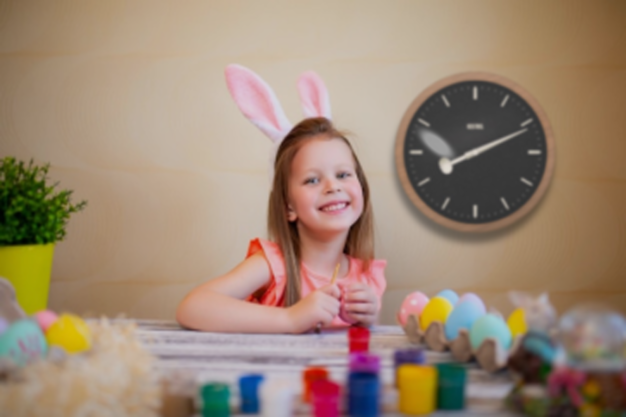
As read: {"hour": 8, "minute": 11}
